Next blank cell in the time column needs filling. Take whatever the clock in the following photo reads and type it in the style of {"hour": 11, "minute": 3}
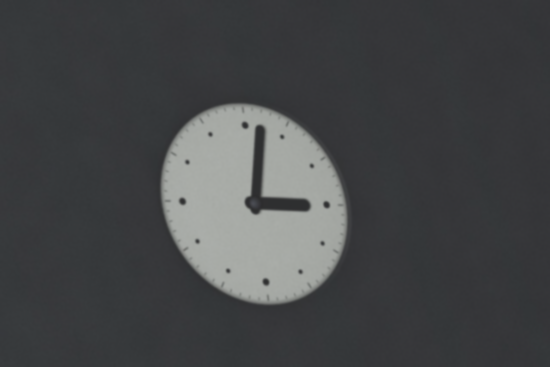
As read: {"hour": 3, "minute": 2}
